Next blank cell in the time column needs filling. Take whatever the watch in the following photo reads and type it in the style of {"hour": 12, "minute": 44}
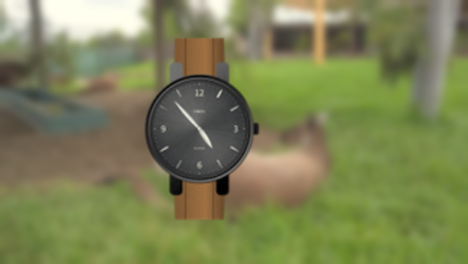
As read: {"hour": 4, "minute": 53}
